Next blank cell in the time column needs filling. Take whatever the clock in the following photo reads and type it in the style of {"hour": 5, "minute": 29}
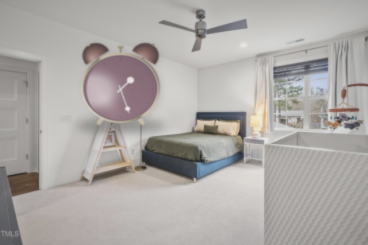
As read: {"hour": 1, "minute": 27}
